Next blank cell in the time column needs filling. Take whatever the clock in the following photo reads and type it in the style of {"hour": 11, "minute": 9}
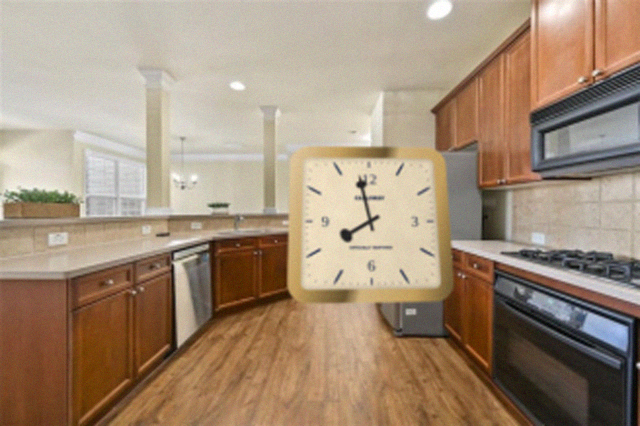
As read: {"hour": 7, "minute": 58}
